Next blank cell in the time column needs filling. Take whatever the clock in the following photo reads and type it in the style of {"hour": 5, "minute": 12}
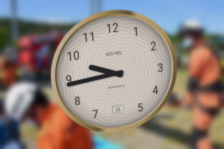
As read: {"hour": 9, "minute": 44}
